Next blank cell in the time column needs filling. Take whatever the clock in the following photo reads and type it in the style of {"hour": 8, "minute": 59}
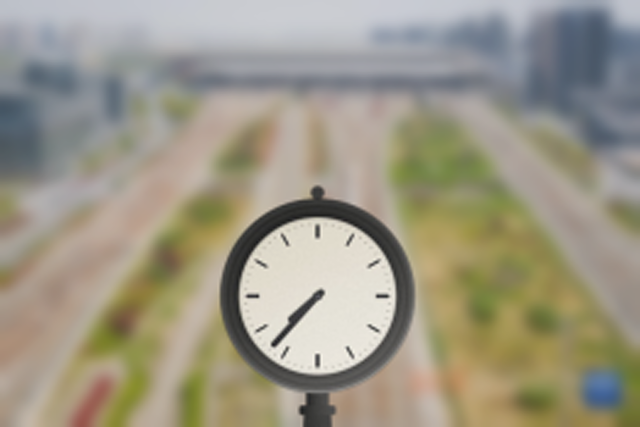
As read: {"hour": 7, "minute": 37}
